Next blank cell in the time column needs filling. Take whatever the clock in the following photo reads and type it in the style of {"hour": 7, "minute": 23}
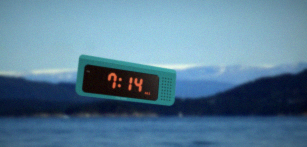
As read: {"hour": 7, "minute": 14}
